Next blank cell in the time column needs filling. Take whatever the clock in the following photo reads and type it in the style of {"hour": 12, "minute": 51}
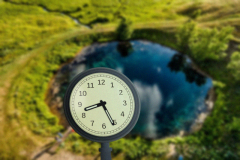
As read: {"hour": 8, "minute": 26}
